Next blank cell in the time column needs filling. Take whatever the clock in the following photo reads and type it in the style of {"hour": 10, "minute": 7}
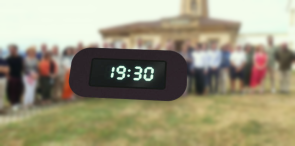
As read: {"hour": 19, "minute": 30}
